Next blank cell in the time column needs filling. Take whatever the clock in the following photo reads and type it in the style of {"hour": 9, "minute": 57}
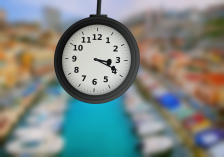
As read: {"hour": 3, "minute": 19}
